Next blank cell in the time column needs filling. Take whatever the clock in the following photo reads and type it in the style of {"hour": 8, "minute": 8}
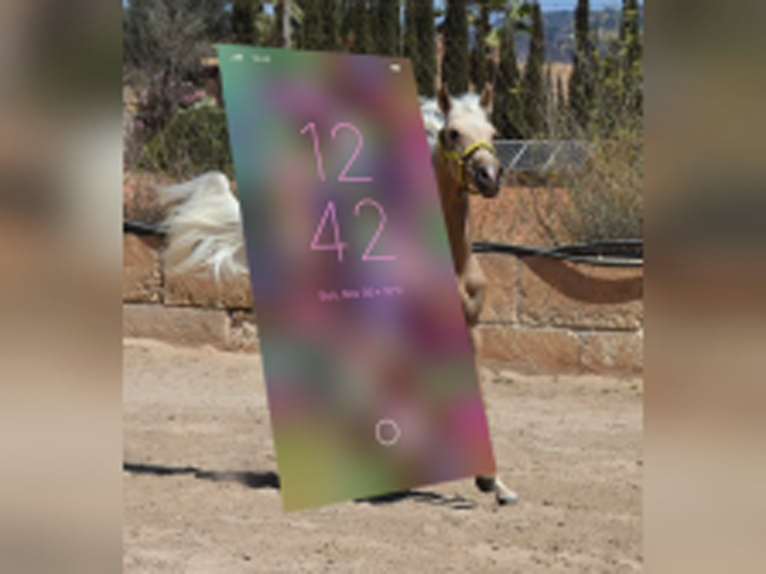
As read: {"hour": 12, "minute": 42}
